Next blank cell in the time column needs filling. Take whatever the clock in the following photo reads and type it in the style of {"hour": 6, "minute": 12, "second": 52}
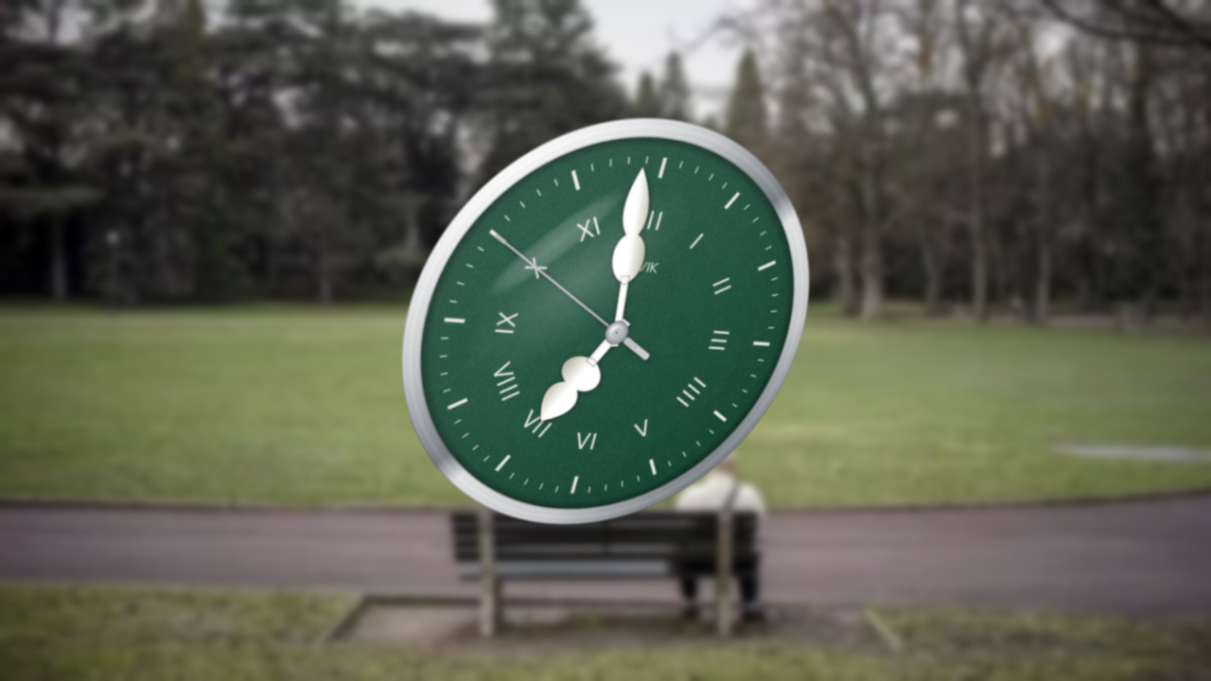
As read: {"hour": 6, "minute": 58, "second": 50}
